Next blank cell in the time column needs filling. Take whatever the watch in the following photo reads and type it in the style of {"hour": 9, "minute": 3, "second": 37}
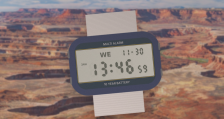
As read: {"hour": 13, "minute": 46, "second": 59}
